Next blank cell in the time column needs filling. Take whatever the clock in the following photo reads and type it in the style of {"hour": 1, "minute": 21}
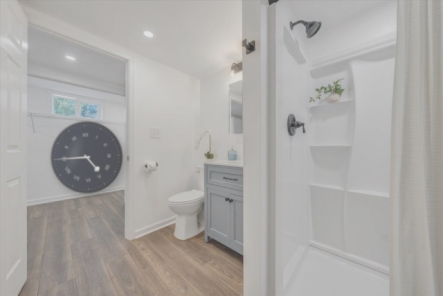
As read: {"hour": 4, "minute": 45}
